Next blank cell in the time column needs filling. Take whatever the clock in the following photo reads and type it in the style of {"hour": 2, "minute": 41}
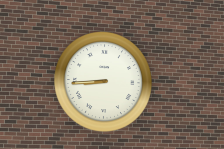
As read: {"hour": 8, "minute": 44}
